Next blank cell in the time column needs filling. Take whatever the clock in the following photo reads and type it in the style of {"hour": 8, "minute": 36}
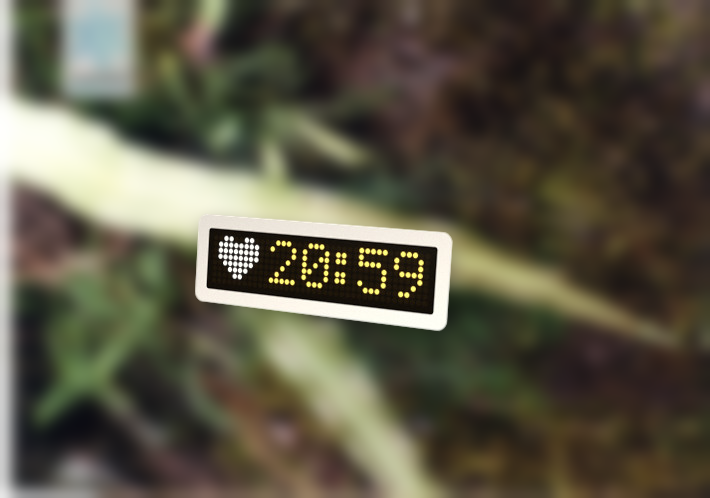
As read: {"hour": 20, "minute": 59}
